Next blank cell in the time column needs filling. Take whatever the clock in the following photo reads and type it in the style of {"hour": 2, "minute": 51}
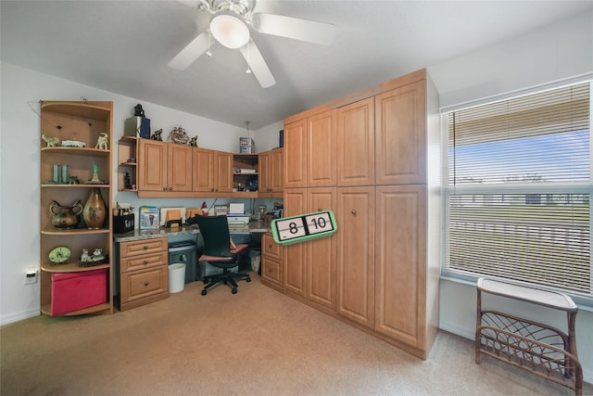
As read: {"hour": 8, "minute": 10}
